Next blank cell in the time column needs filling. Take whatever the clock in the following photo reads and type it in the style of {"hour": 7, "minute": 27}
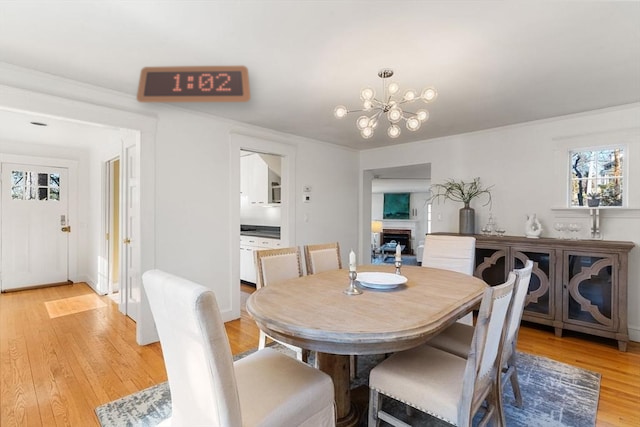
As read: {"hour": 1, "minute": 2}
